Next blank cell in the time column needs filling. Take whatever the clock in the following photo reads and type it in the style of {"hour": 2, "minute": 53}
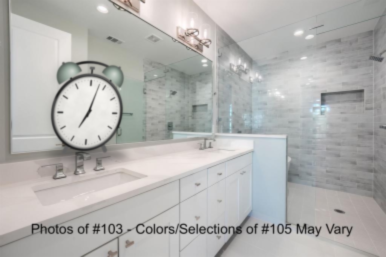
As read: {"hour": 7, "minute": 3}
